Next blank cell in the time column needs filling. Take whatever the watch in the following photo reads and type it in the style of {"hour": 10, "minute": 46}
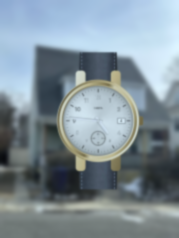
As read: {"hour": 4, "minute": 46}
